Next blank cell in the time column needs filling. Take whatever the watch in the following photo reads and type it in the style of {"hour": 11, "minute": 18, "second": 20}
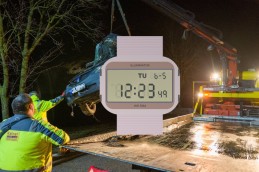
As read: {"hour": 12, "minute": 23, "second": 49}
